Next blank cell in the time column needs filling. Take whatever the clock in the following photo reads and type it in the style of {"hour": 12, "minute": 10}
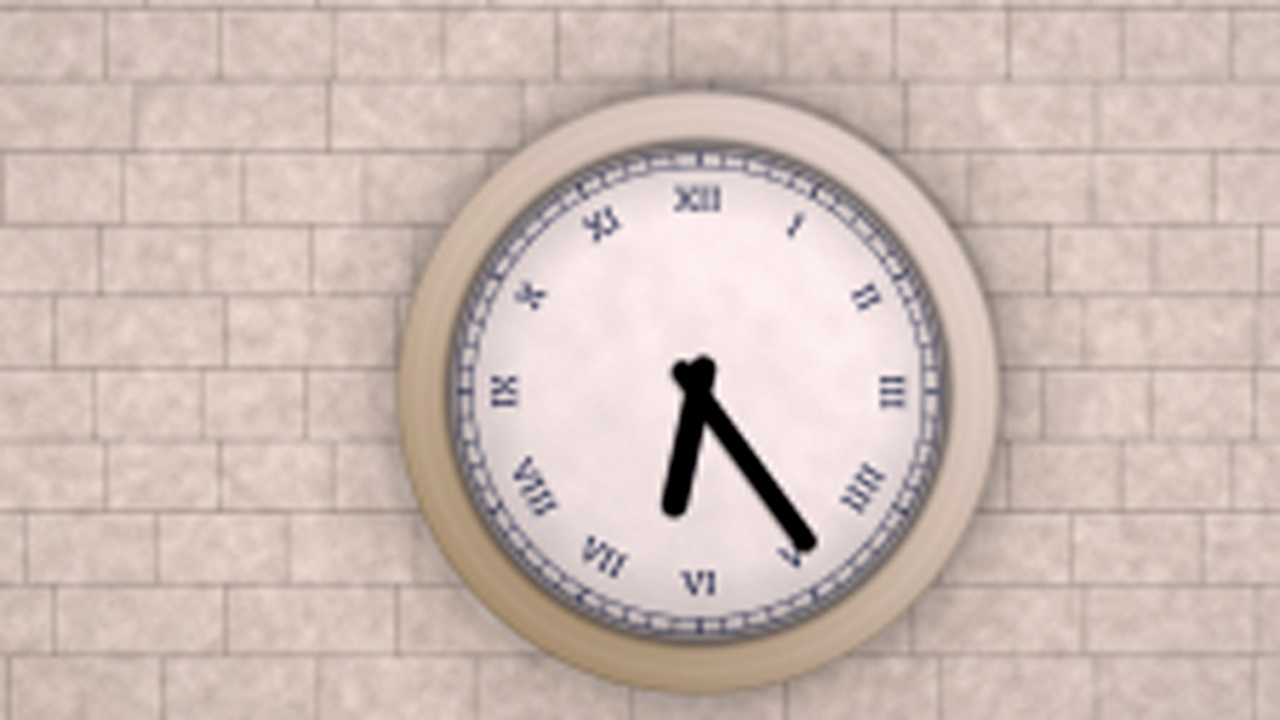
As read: {"hour": 6, "minute": 24}
